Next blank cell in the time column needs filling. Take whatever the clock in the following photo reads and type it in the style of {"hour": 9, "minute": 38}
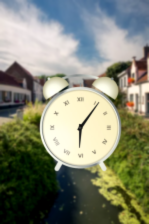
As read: {"hour": 6, "minute": 6}
